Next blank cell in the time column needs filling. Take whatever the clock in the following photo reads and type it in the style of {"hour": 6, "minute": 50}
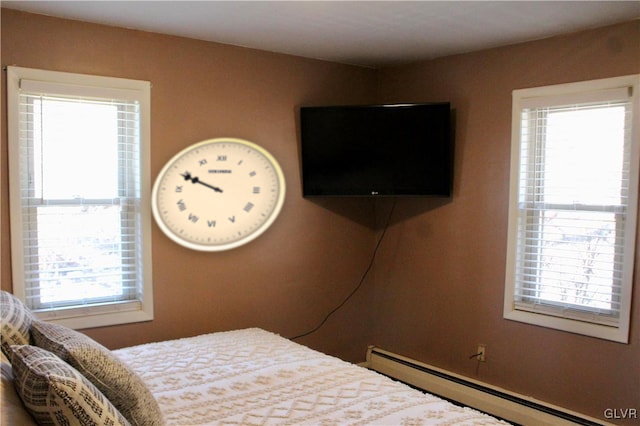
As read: {"hour": 9, "minute": 49}
